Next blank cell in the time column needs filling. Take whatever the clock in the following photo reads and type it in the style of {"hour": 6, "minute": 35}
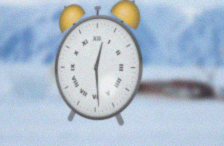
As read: {"hour": 12, "minute": 29}
